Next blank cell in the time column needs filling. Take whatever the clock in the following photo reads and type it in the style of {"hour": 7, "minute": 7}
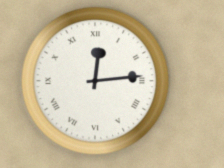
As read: {"hour": 12, "minute": 14}
